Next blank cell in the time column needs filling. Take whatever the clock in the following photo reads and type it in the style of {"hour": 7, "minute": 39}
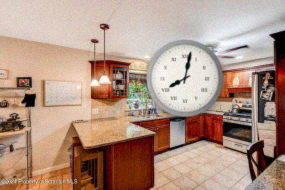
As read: {"hour": 8, "minute": 2}
